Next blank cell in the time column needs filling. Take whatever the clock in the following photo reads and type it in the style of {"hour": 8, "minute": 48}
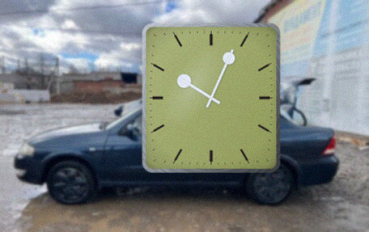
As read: {"hour": 10, "minute": 4}
